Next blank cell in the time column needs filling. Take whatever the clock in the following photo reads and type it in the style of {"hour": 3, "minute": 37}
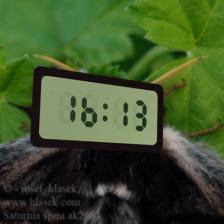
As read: {"hour": 16, "minute": 13}
